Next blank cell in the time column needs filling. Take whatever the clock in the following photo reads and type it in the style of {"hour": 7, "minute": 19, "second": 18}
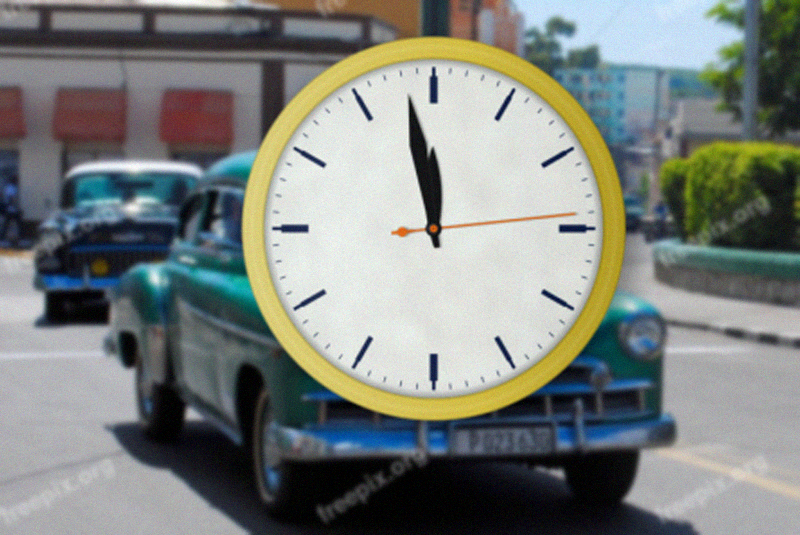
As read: {"hour": 11, "minute": 58, "second": 14}
